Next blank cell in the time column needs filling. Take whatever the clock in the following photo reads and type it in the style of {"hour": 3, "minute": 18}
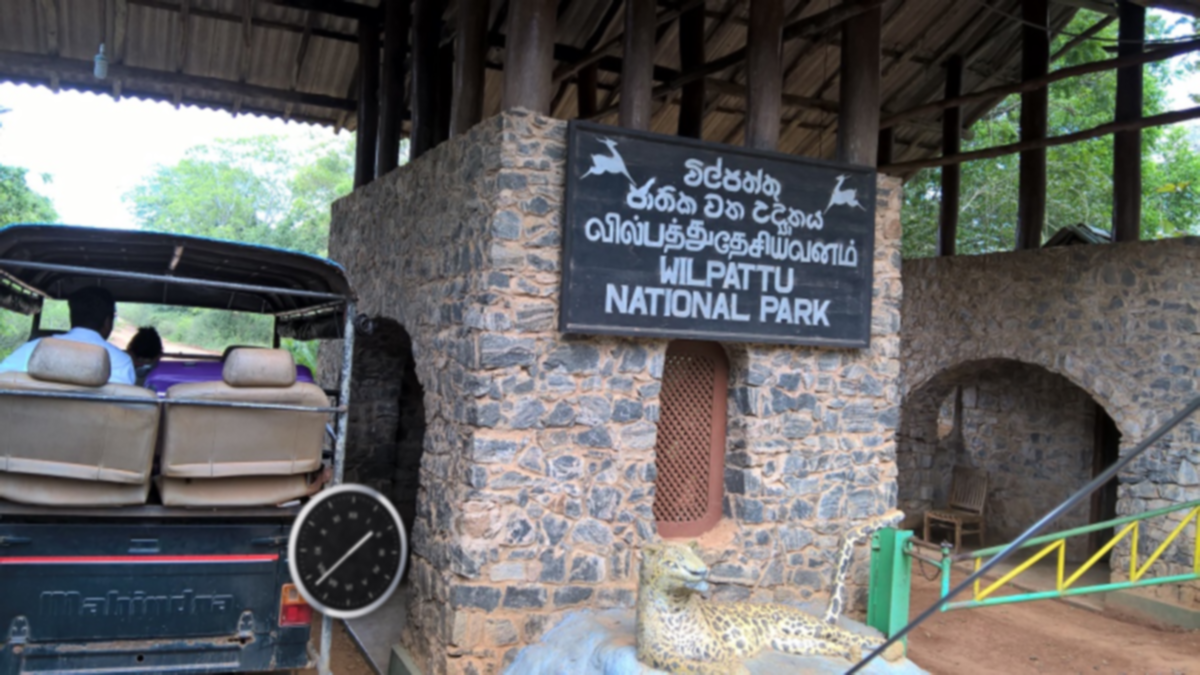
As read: {"hour": 1, "minute": 38}
